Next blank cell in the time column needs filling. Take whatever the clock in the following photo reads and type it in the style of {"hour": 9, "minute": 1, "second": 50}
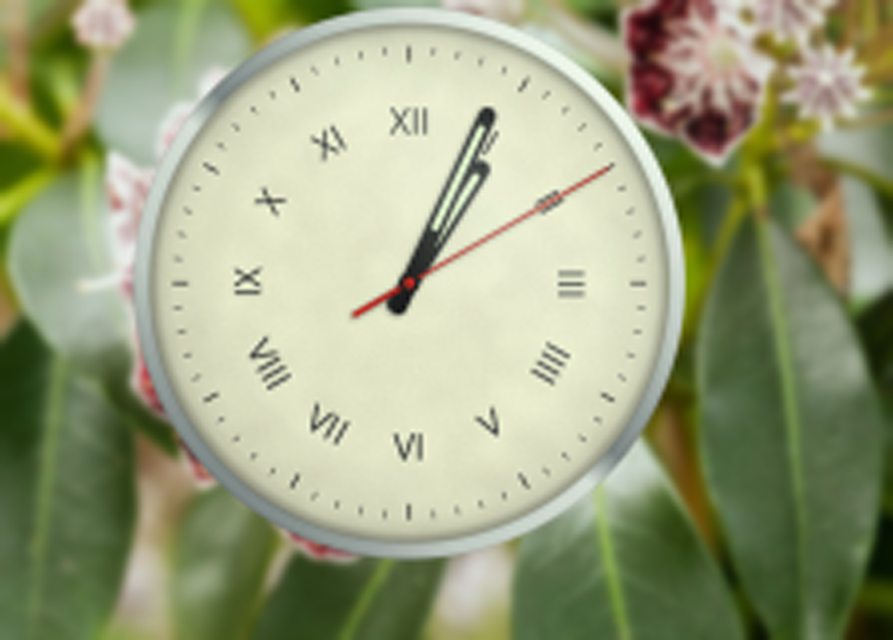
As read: {"hour": 1, "minute": 4, "second": 10}
